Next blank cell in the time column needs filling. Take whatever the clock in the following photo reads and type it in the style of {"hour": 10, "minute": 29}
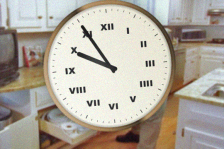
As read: {"hour": 9, "minute": 55}
